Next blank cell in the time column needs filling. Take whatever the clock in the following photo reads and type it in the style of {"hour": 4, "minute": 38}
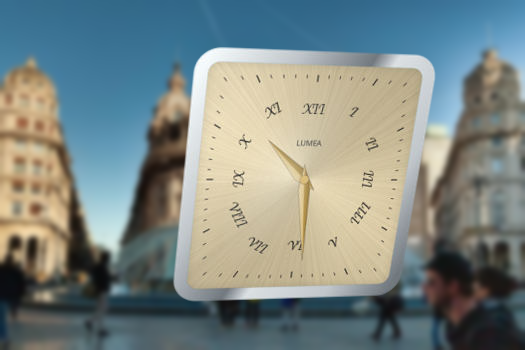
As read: {"hour": 10, "minute": 29}
